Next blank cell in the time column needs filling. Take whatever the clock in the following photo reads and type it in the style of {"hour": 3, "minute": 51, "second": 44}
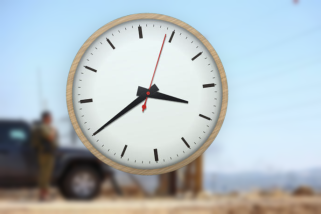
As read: {"hour": 3, "minute": 40, "second": 4}
